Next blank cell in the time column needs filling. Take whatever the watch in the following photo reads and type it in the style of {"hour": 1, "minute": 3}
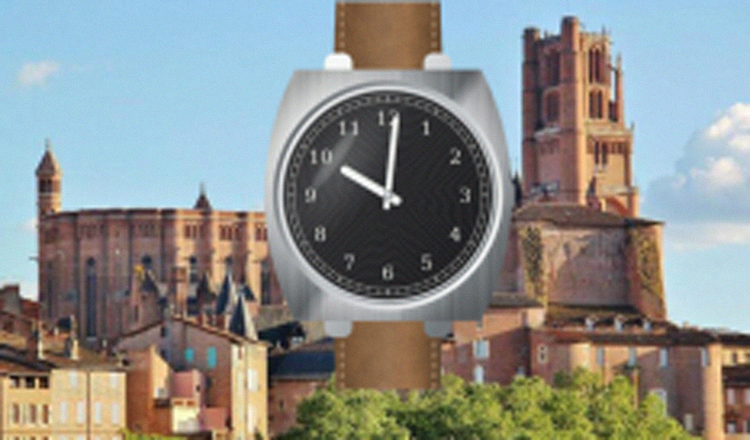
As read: {"hour": 10, "minute": 1}
